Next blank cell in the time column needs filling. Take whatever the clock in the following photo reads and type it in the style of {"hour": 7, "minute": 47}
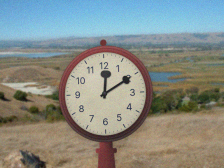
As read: {"hour": 12, "minute": 10}
